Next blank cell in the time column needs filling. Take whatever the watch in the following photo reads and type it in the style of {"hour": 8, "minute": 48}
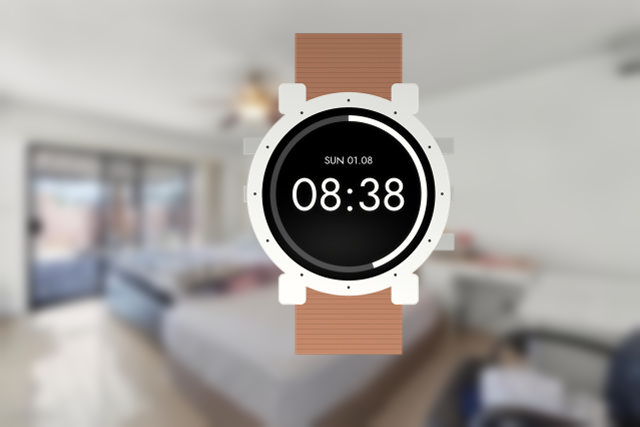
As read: {"hour": 8, "minute": 38}
